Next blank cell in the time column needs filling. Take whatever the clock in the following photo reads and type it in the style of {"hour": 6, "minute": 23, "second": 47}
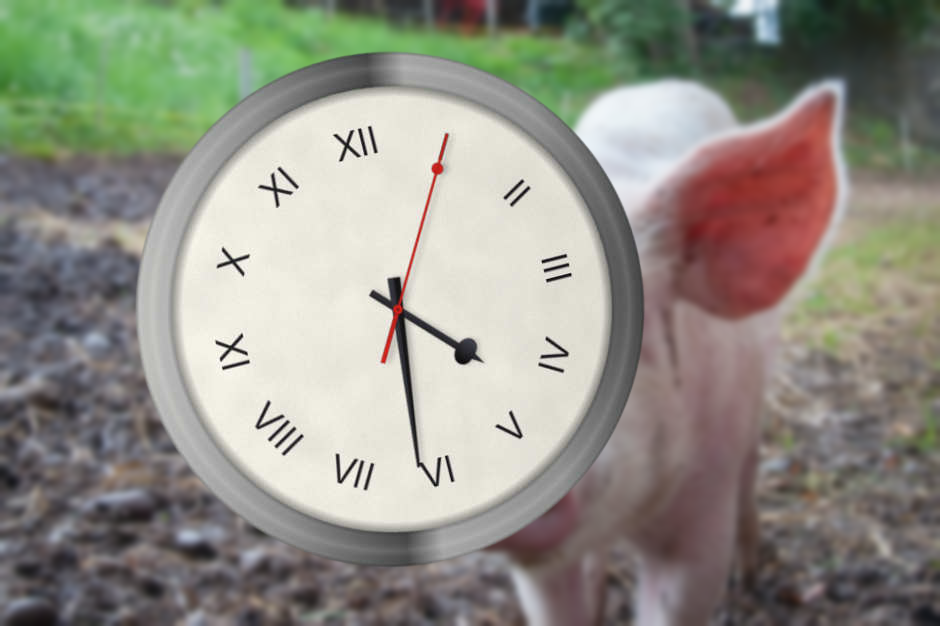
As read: {"hour": 4, "minute": 31, "second": 5}
